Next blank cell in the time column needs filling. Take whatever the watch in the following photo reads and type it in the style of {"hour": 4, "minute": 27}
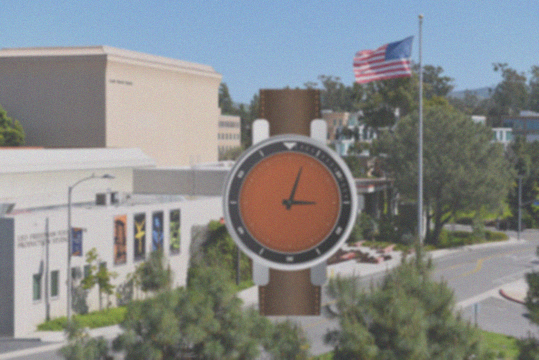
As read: {"hour": 3, "minute": 3}
